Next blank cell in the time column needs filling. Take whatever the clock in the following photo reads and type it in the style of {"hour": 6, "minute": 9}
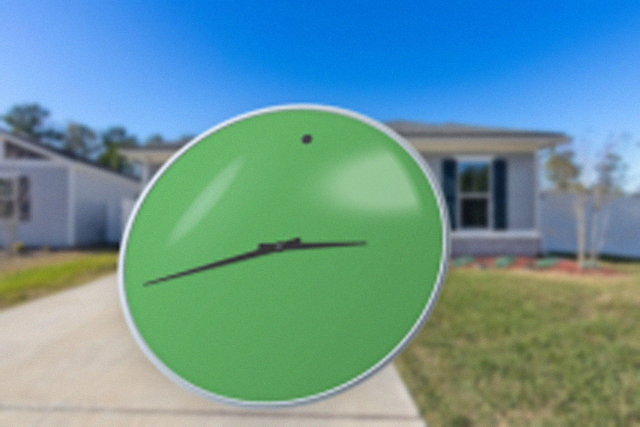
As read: {"hour": 2, "minute": 41}
